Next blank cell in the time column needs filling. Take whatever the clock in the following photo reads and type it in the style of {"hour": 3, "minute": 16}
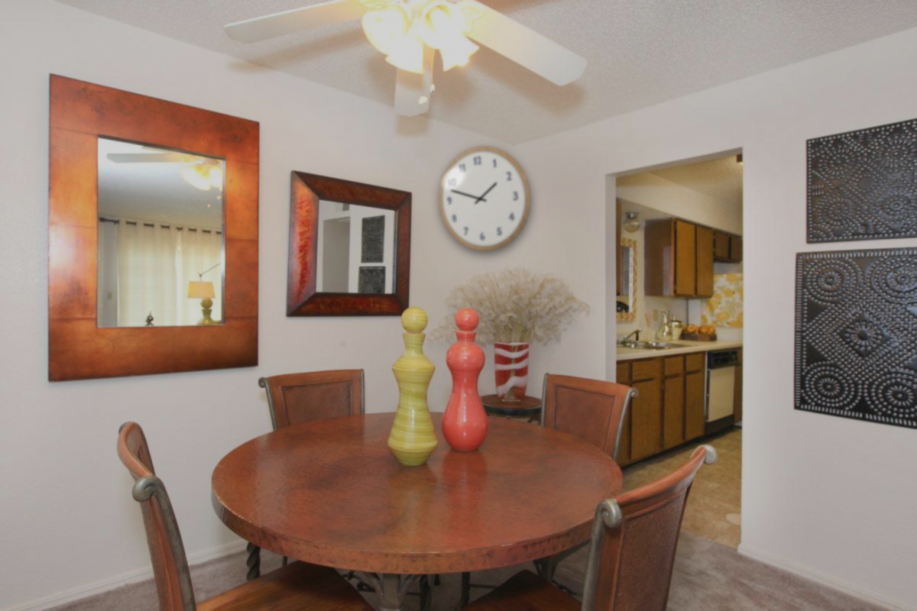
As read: {"hour": 1, "minute": 48}
